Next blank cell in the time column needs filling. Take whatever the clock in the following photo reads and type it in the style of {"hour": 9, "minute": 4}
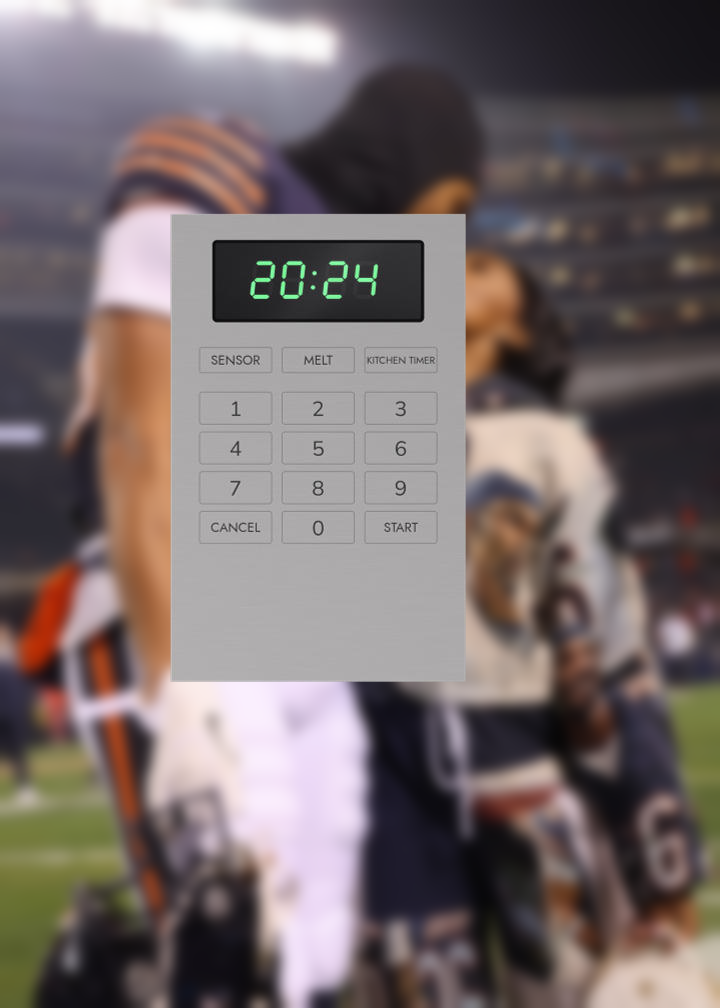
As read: {"hour": 20, "minute": 24}
